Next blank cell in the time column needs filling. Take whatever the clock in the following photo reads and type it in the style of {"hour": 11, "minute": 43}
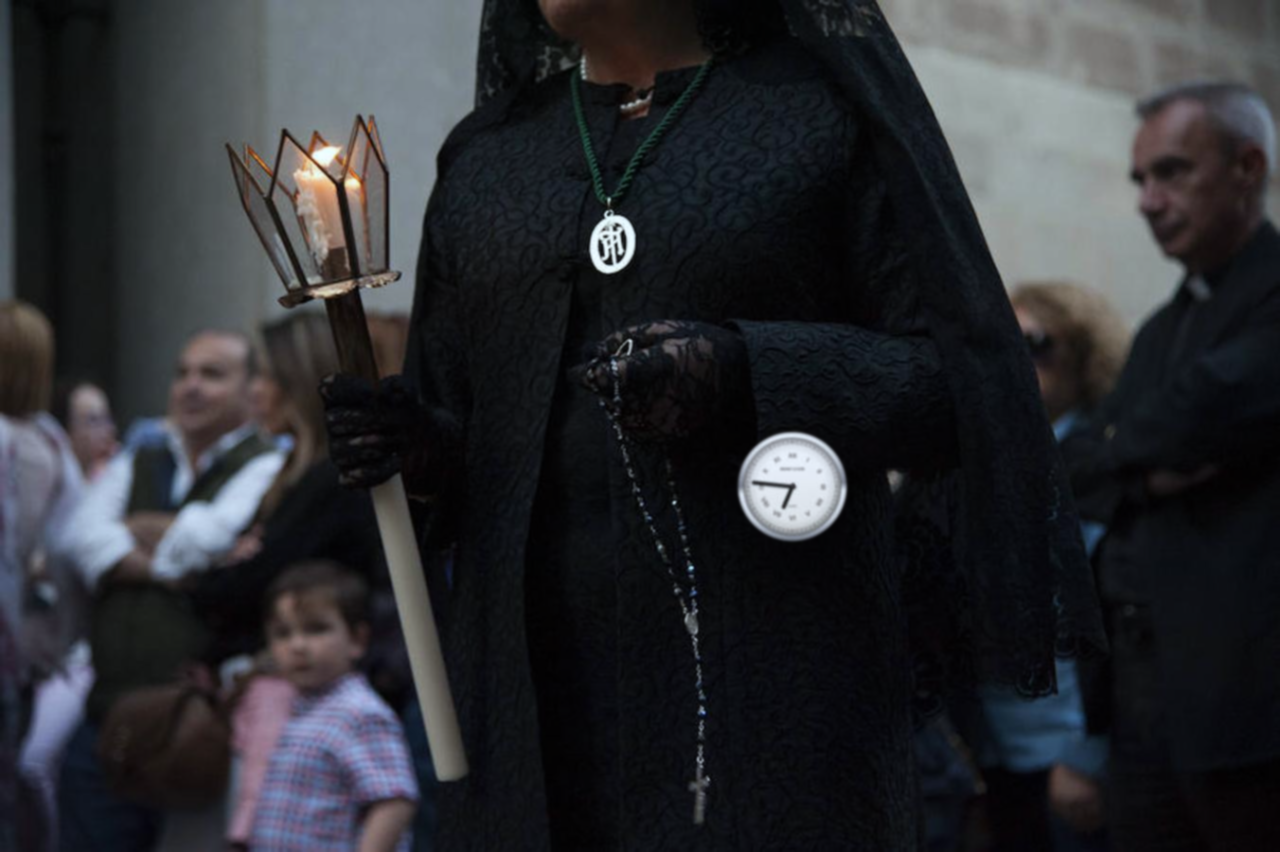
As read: {"hour": 6, "minute": 46}
